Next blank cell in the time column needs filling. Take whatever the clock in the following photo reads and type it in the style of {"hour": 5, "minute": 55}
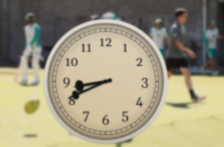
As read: {"hour": 8, "minute": 41}
